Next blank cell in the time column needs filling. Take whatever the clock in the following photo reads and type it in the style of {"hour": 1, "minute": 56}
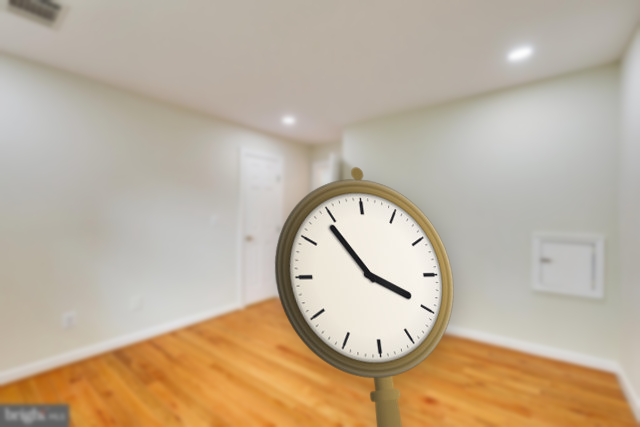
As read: {"hour": 3, "minute": 54}
